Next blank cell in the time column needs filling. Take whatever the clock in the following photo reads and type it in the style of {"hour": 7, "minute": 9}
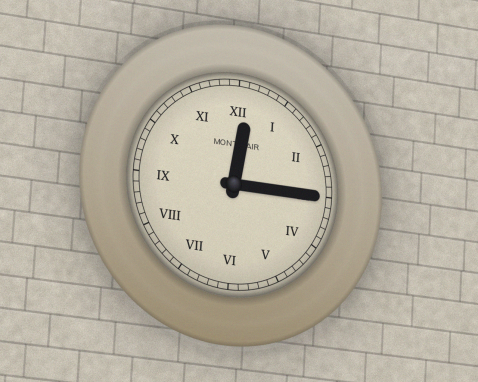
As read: {"hour": 12, "minute": 15}
